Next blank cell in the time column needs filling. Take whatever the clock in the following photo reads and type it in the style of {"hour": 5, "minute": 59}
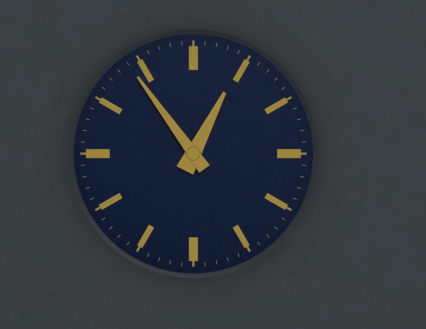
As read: {"hour": 12, "minute": 54}
